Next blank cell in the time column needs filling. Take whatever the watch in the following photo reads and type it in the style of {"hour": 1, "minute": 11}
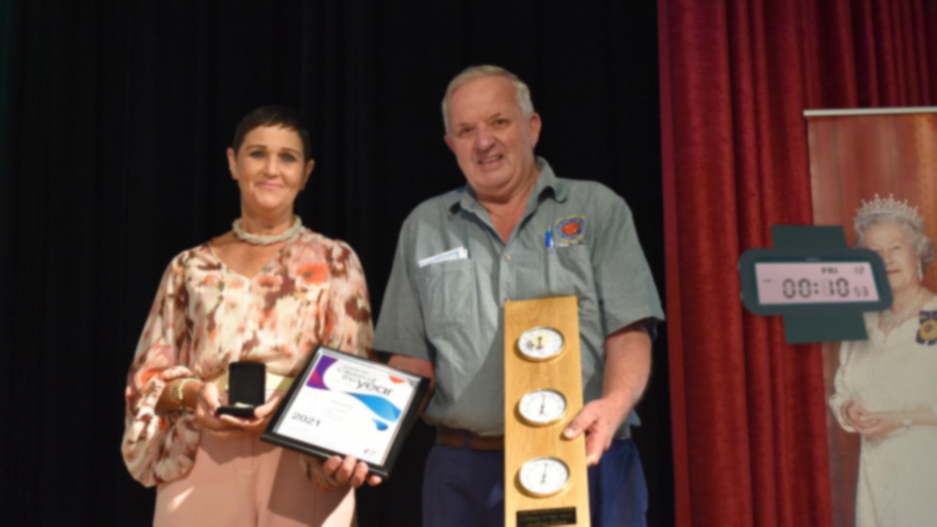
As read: {"hour": 0, "minute": 10}
